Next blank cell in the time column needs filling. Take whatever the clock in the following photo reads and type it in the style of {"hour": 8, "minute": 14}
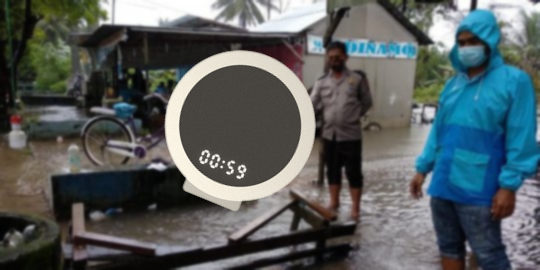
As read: {"hour": 0, "minute": 59}
